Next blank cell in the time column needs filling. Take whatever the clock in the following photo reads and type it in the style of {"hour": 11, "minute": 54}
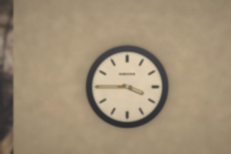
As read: {"hour": 3, "minute": 45}
